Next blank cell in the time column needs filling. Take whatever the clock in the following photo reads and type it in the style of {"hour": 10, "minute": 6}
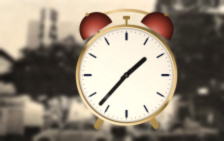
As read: {"hour": 1, "minute": 37}
